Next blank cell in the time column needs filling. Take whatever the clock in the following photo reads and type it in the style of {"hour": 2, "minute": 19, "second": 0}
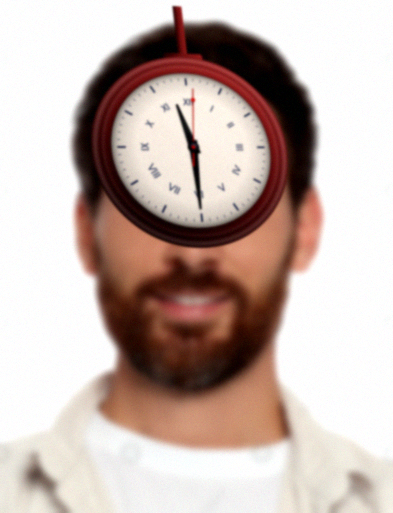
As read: {"hour": 11, "minute": 30, "second": 1}
